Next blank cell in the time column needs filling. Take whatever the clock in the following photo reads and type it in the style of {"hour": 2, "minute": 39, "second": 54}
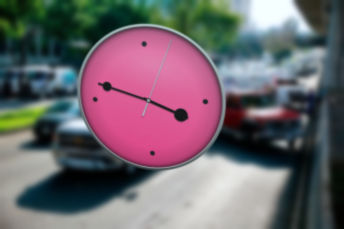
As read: {"hour": 3, "minute": 48, "second": 4}
